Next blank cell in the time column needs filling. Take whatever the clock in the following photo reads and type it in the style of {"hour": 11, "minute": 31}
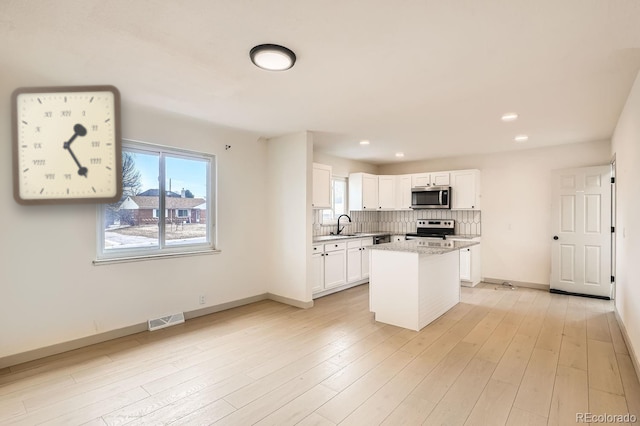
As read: {"hour": 1, "minute": 25}
